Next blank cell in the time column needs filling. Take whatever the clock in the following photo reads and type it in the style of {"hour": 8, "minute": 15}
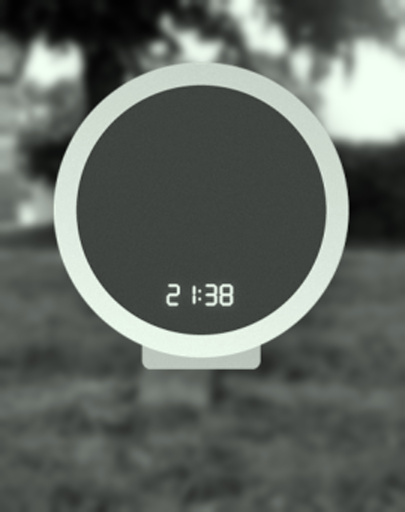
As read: {"hour": 21, "minute": 38}
